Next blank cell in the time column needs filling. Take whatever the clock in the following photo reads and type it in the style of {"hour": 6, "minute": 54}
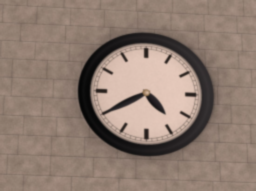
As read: {"hour": 4, "minute": 40}
